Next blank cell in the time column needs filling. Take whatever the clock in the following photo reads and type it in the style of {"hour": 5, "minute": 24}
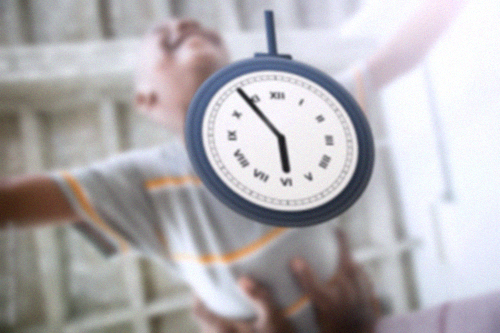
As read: {"hour": 5, "minute": 54}
